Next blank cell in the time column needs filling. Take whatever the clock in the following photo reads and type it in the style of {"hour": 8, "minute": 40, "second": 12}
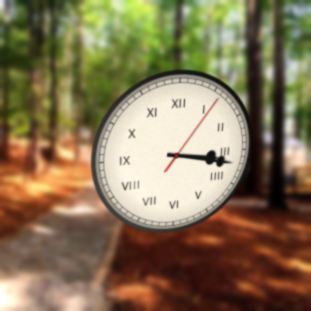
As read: {"hour": 3, "minute": 17, "second": 6}
